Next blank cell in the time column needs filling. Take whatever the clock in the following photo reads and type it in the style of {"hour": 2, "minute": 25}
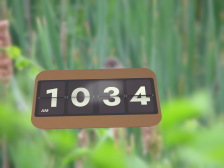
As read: {"hour": 10, "minute": 34}
